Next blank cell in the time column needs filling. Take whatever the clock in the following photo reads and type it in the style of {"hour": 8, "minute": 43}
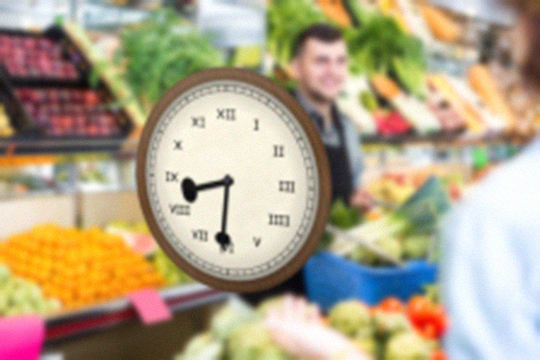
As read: {"hour": 8, "minute": 31}
